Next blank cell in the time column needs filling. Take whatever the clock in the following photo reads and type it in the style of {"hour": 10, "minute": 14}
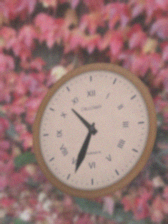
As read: {"hour": 10, "minute": 34}
